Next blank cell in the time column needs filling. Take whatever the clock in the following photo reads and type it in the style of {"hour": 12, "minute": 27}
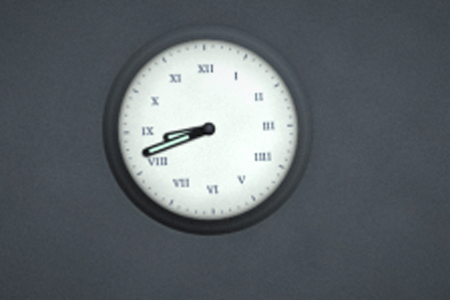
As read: {"hour": 8, "minute": 42}
